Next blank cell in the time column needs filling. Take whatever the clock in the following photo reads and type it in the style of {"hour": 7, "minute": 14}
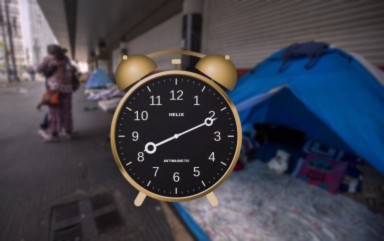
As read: {"hour": 8, "minute": 11}
